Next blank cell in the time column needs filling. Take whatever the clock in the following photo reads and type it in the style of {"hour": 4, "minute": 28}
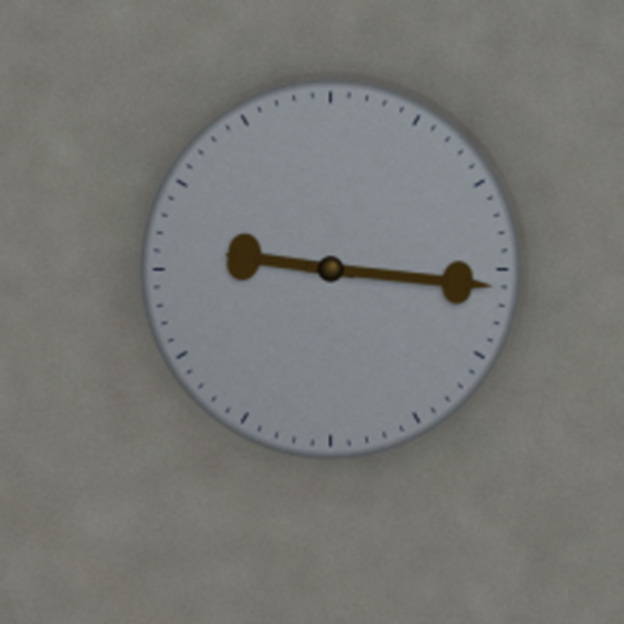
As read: {"hour": 9, "minute": 16}
